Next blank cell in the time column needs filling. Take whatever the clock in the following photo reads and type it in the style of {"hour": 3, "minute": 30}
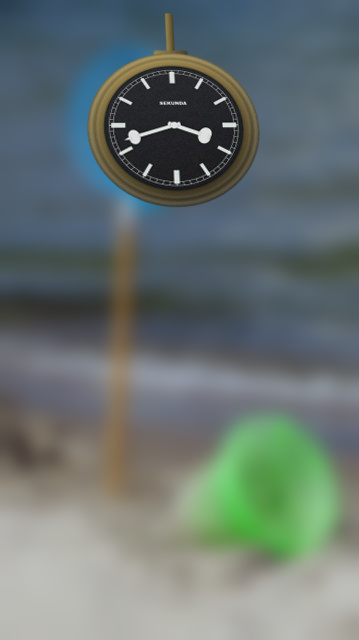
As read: {"hour": 3, "minute": 42}
